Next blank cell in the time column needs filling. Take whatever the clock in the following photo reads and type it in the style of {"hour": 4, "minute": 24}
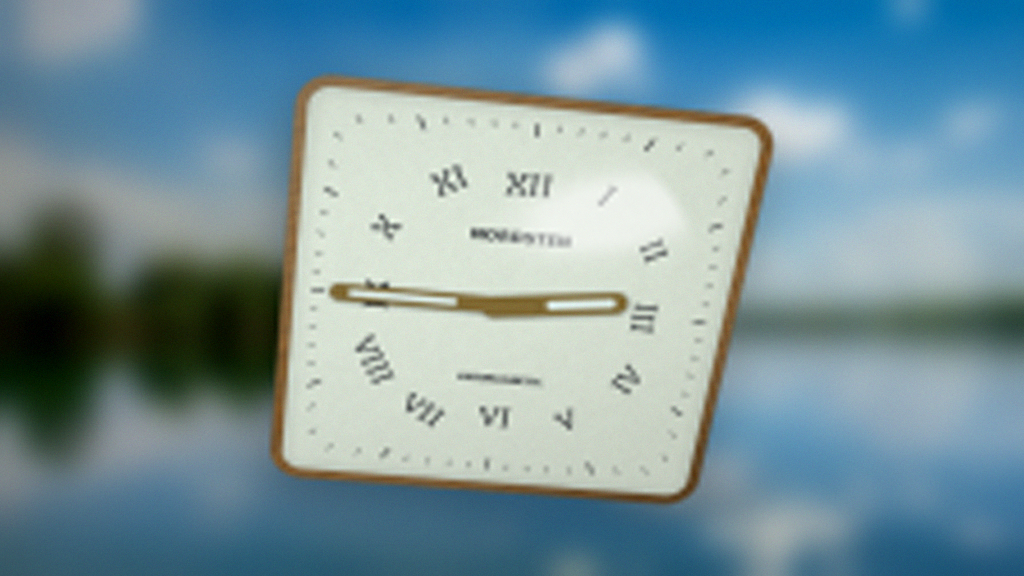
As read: {"hour": 2, "minute": 45}
